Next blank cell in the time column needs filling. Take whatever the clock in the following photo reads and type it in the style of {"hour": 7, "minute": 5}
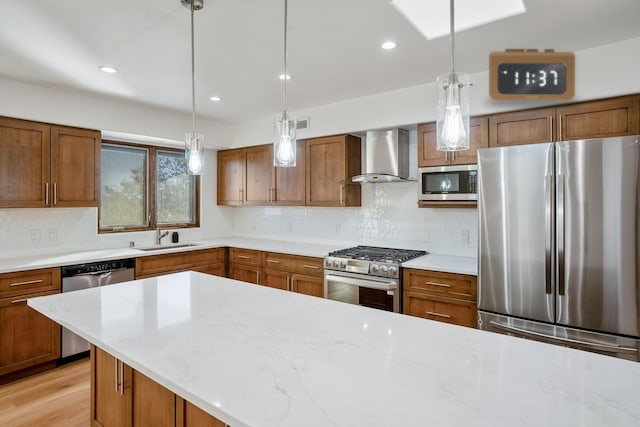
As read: {"hour": 11, "minute": 37}
